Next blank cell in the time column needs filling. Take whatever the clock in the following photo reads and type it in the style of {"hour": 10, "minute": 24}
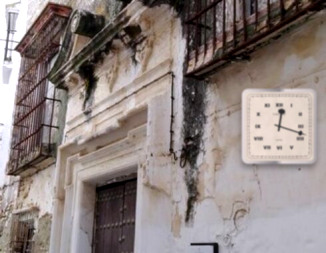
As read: {"hour": 12, "minute": 18}
